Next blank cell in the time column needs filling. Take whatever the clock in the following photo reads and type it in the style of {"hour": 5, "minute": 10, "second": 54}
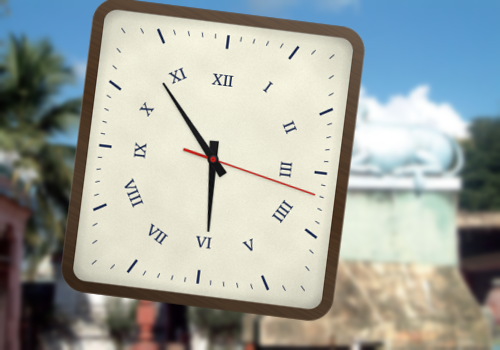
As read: {"hour": 5, "minute": 53, "second": 17}
